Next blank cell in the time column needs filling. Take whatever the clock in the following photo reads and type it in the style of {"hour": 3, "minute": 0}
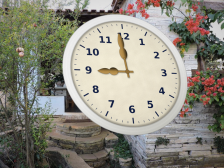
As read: {"hour": 8, "minute": 59}
